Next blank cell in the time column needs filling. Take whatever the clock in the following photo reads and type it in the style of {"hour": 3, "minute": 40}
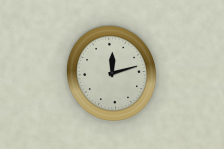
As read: {"hour": 12, "minute": 13}
